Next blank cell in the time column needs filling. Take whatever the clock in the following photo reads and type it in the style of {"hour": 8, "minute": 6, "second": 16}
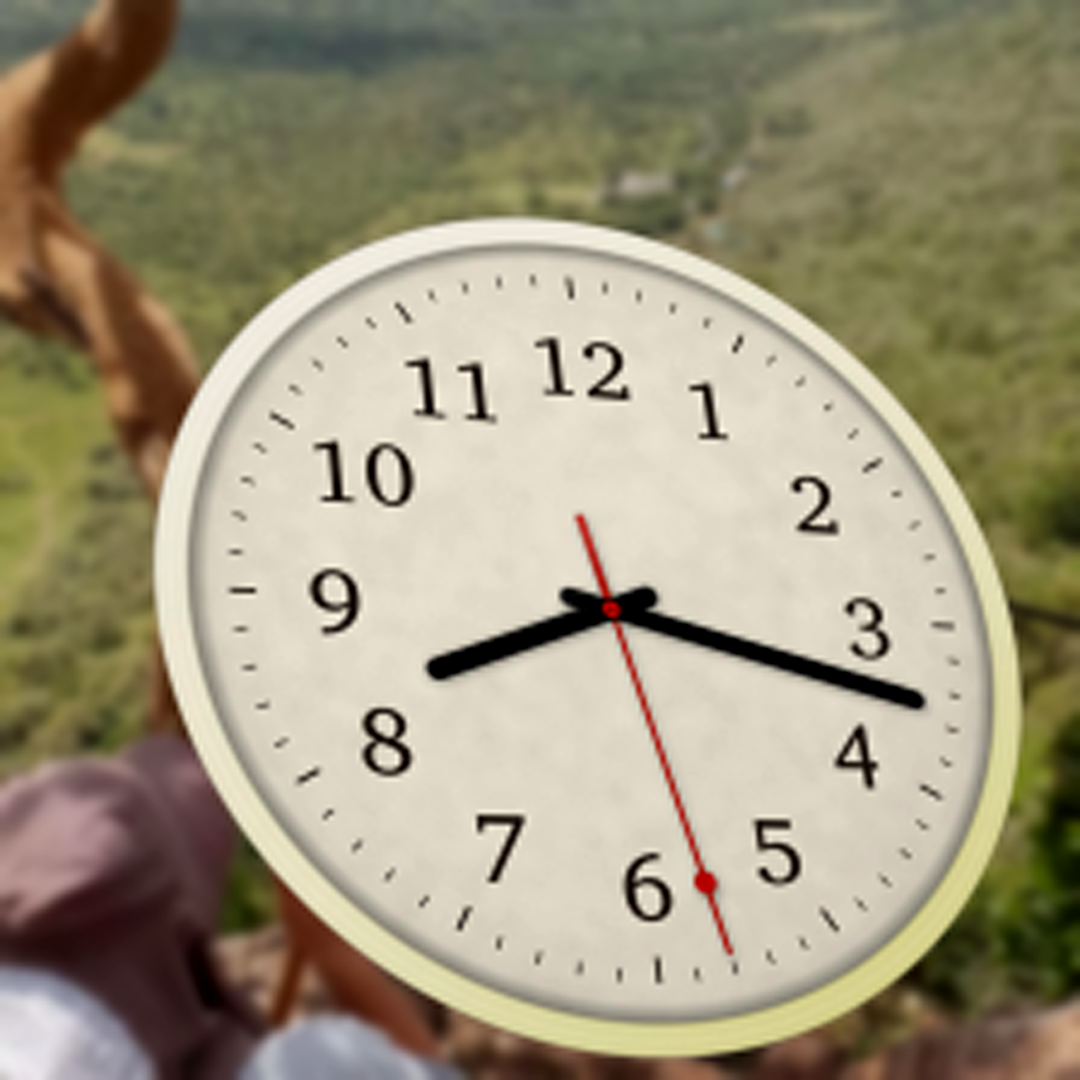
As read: {"hour": 8, "minute": 17, "second": 28}
